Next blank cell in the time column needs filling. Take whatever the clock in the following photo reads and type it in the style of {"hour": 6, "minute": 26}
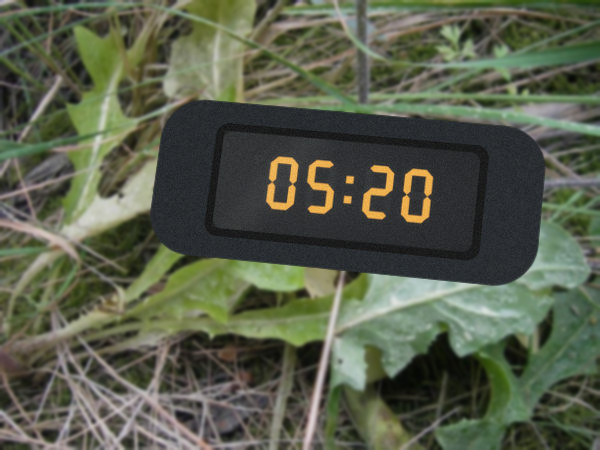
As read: {"hour": 5, "minute": 20}
